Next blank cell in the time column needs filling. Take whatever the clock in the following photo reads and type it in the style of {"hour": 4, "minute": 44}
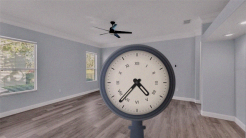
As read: {"hour": 4, "minute": 37}
